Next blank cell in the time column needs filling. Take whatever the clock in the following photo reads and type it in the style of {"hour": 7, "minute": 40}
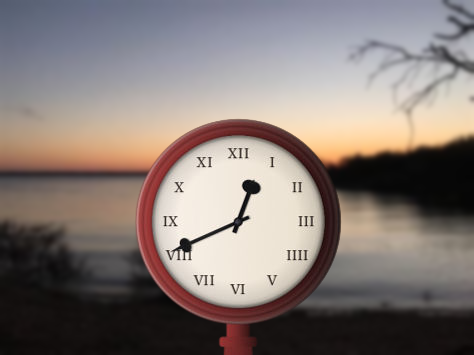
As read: {"hour": 12, "minute": 41}
